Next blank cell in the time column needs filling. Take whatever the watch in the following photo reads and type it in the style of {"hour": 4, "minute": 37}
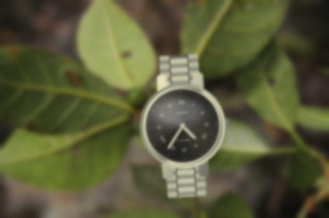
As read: {"hour": 4, "minute": 36}
